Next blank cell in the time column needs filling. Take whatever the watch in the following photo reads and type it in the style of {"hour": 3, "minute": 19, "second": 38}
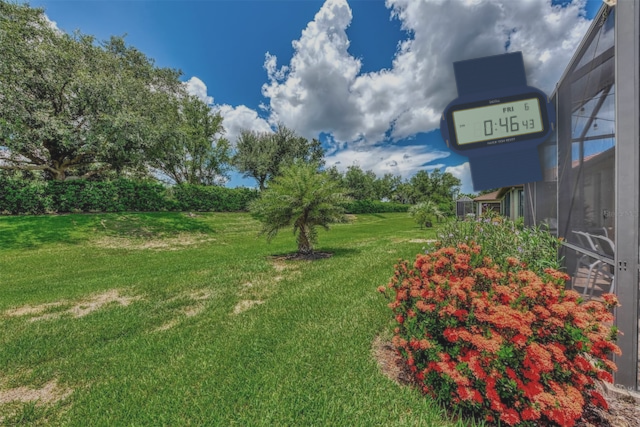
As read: {"hour": 0, "minute": 46, "second": 43}
